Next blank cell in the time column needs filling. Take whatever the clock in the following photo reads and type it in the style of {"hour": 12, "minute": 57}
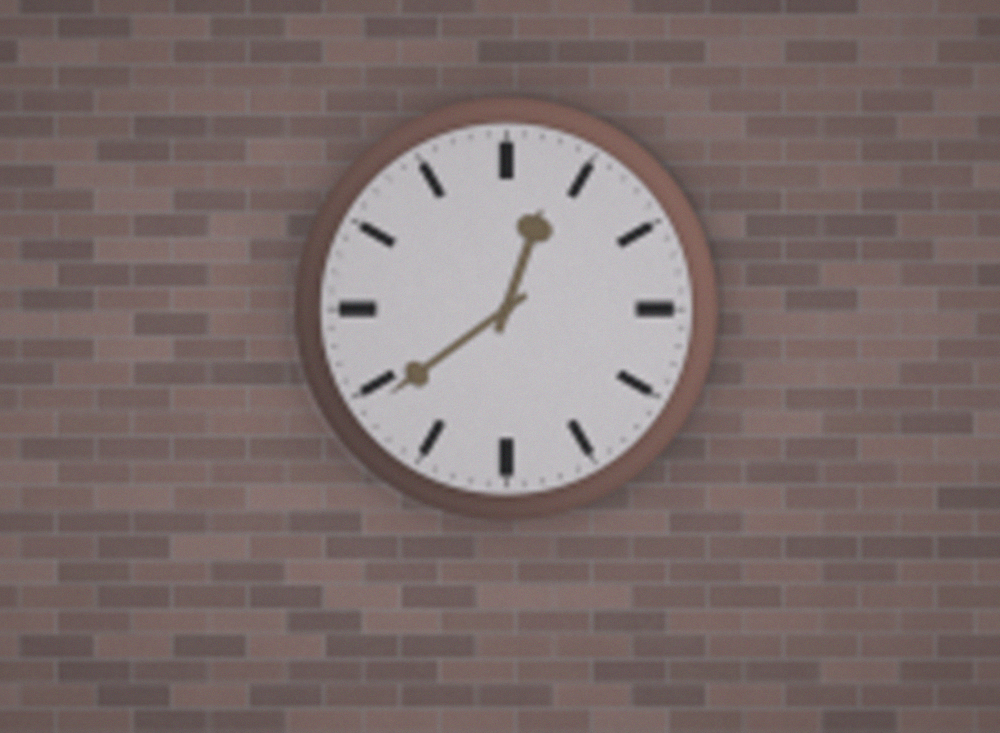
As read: {"hour": 12, "minute": 39}
